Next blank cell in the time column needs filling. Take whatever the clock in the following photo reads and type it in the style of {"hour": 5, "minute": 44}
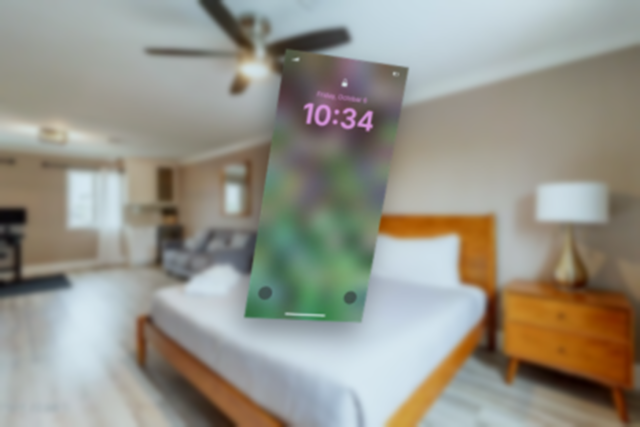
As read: {"hour": 10, "minute": 34}
